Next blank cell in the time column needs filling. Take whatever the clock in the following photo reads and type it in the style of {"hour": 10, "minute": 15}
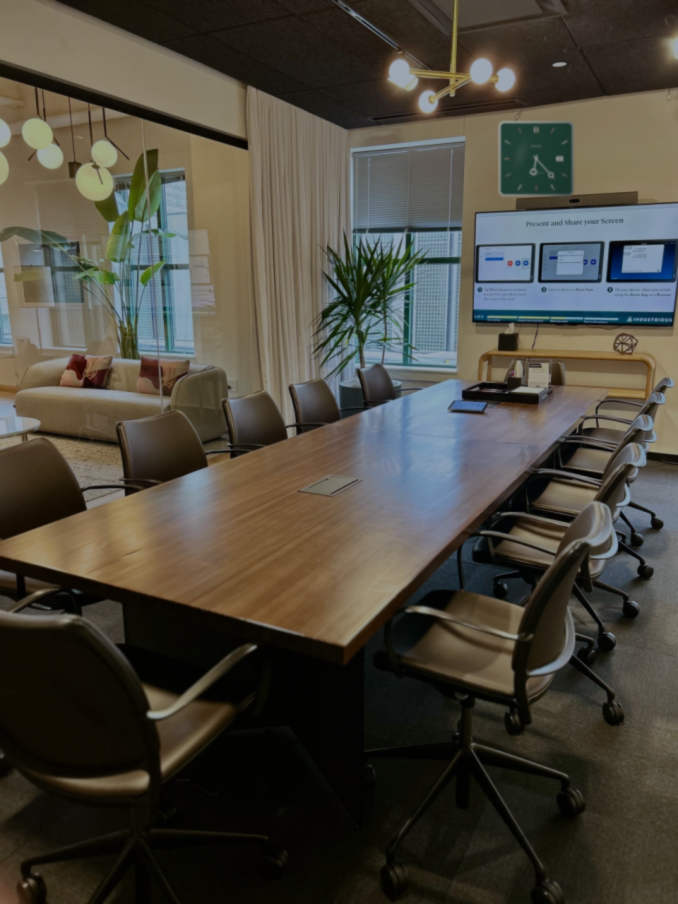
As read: {"hour": 6, "minute": 23}
